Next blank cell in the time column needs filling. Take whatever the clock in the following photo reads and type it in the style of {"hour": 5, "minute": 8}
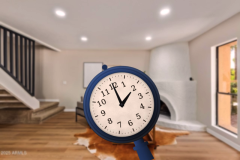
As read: {"hour": 2, "minute": 0}
